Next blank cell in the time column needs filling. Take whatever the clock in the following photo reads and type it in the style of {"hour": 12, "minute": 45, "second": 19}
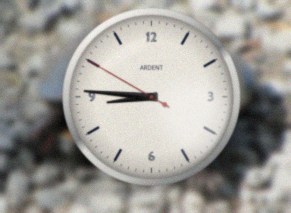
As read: {"hour": 8, "minute": 45, "second": 50}
